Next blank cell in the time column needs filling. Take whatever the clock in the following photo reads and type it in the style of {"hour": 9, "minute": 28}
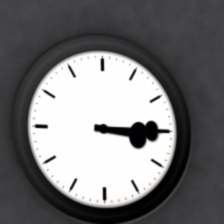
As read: {"hour": 3, "minute": 15}
